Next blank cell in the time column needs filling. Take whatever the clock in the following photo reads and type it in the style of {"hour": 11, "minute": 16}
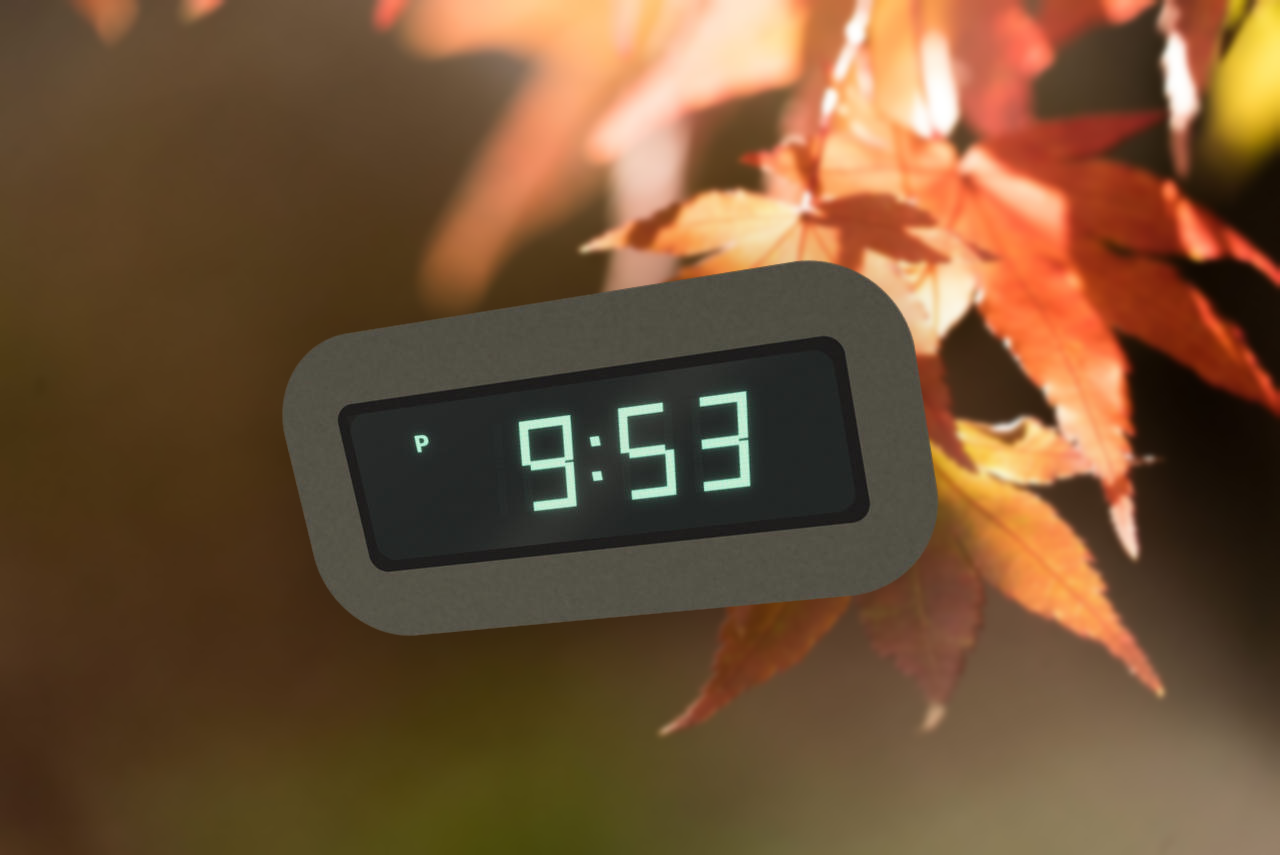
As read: {"hour": 9, "minute": 53}
